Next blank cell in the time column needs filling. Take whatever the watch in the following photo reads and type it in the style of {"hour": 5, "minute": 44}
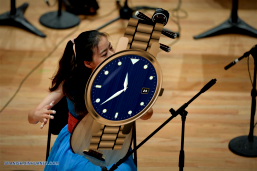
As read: {"hour": 11, "minute": 38}
